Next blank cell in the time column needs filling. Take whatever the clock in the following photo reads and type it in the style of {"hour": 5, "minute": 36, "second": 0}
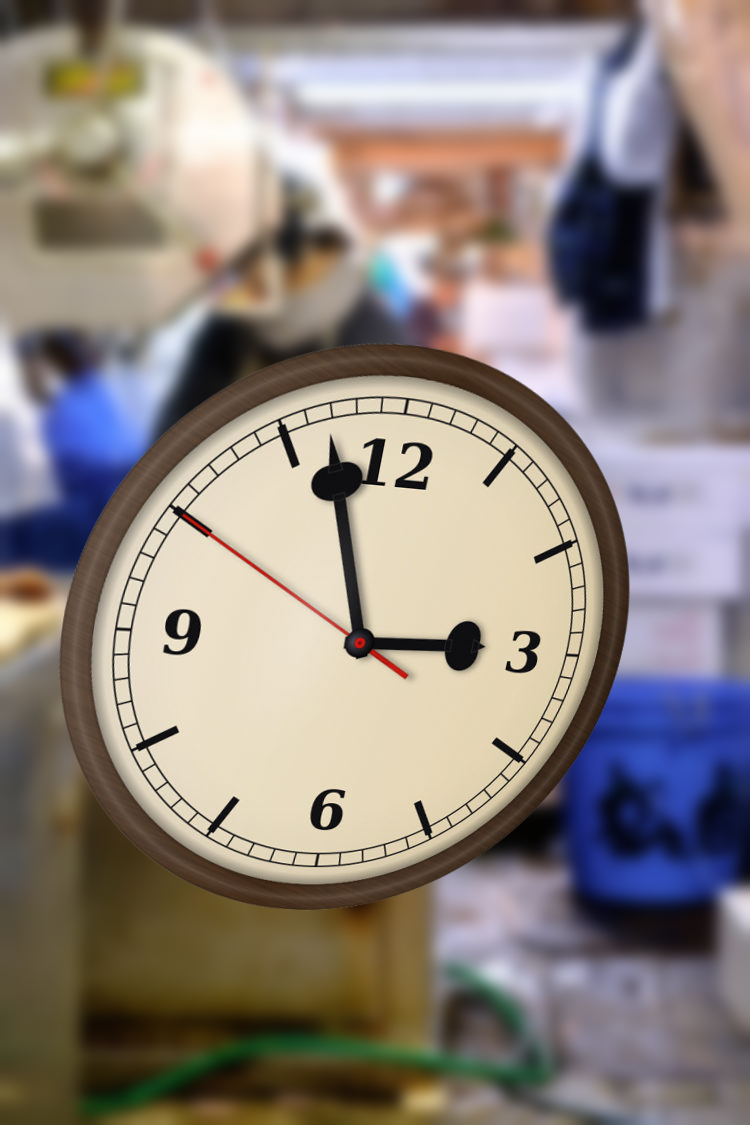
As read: {"hour": 2, "minute": 56, "second": 50}
